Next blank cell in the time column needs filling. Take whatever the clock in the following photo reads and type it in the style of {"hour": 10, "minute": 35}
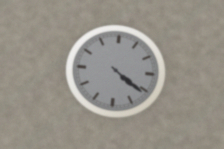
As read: {"hour": 4, "minute": 21}
